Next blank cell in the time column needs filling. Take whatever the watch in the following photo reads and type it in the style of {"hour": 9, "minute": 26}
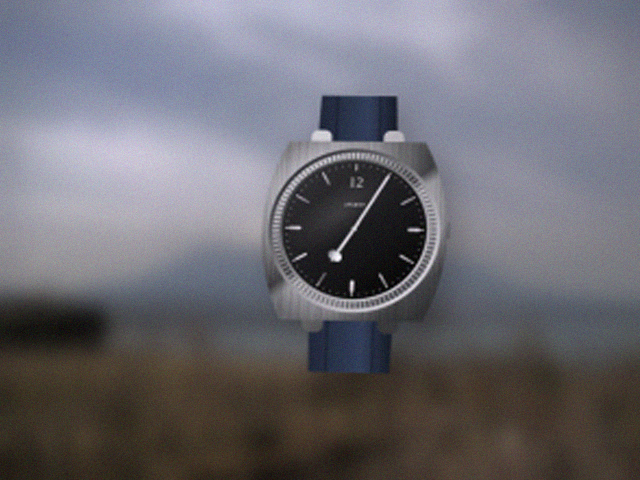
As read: {"hour": 7, "minute": 5}
